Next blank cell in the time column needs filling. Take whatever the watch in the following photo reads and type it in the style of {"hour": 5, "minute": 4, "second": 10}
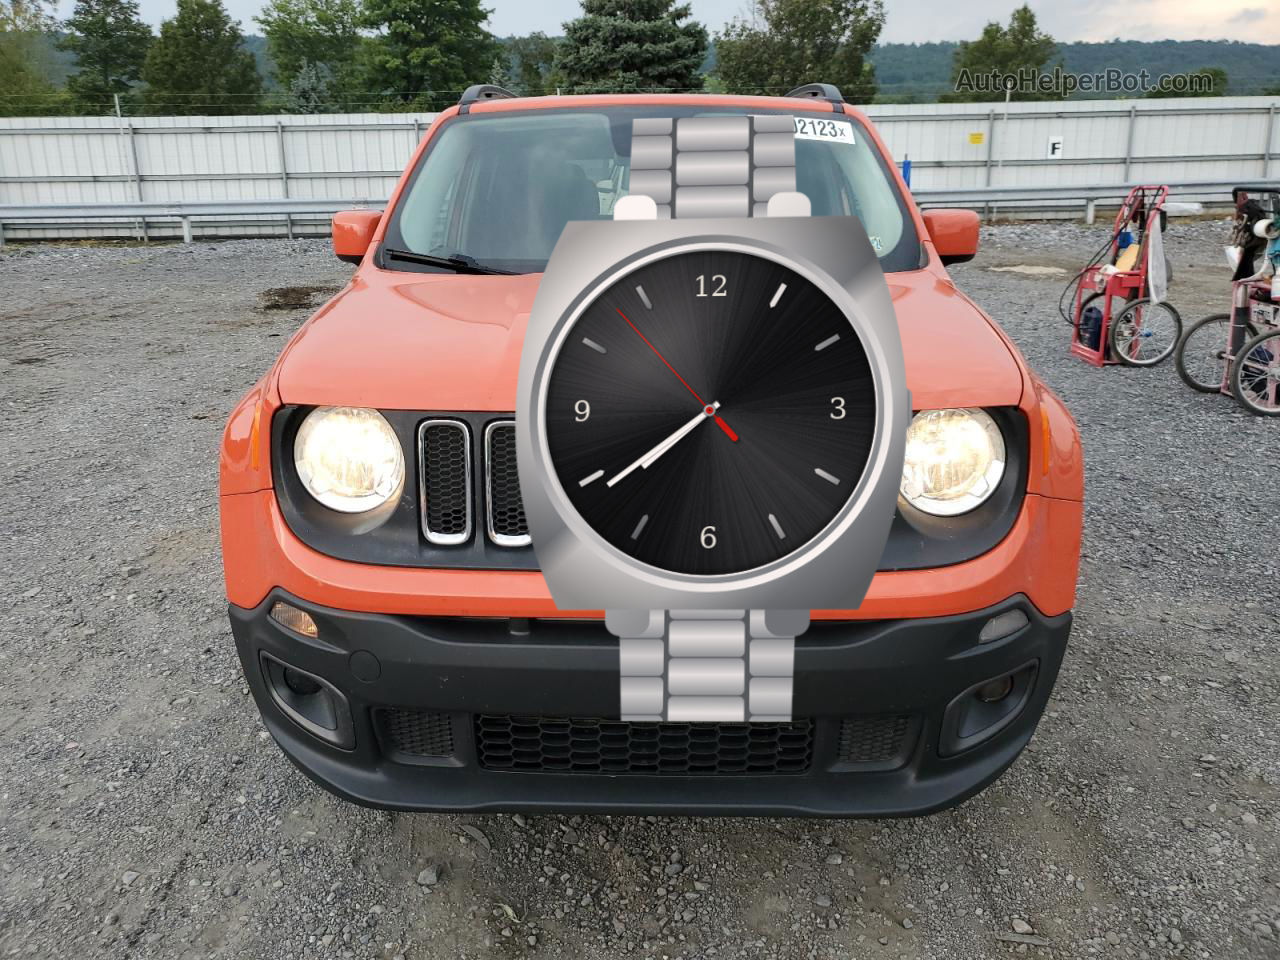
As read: {"hour": 7, "minute": 38, "second": 53}
